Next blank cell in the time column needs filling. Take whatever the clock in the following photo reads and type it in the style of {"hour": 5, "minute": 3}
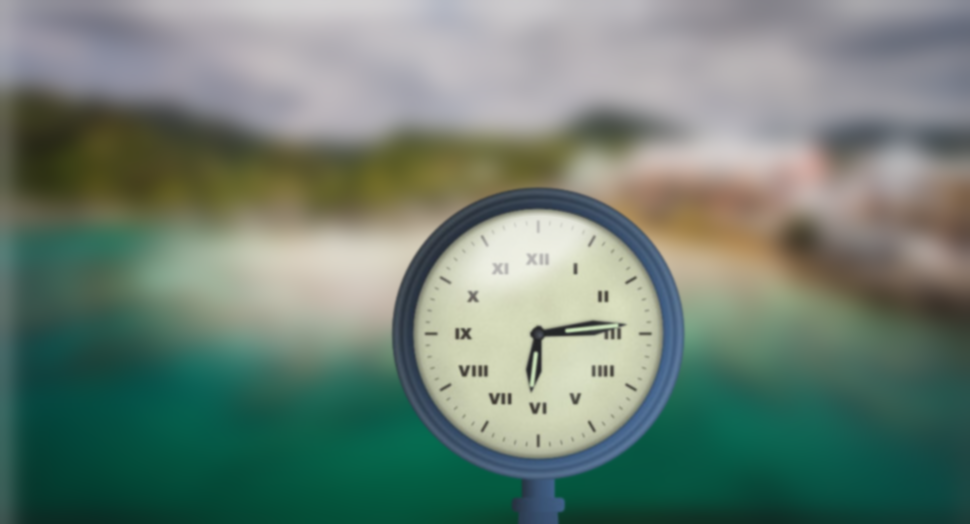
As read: {"hour": 6, "minute": 14}
